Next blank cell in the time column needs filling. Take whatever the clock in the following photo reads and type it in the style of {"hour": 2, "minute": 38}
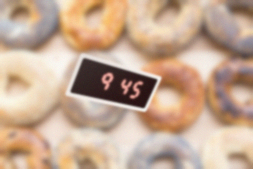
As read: {"hour": 9, "minute": 45}
